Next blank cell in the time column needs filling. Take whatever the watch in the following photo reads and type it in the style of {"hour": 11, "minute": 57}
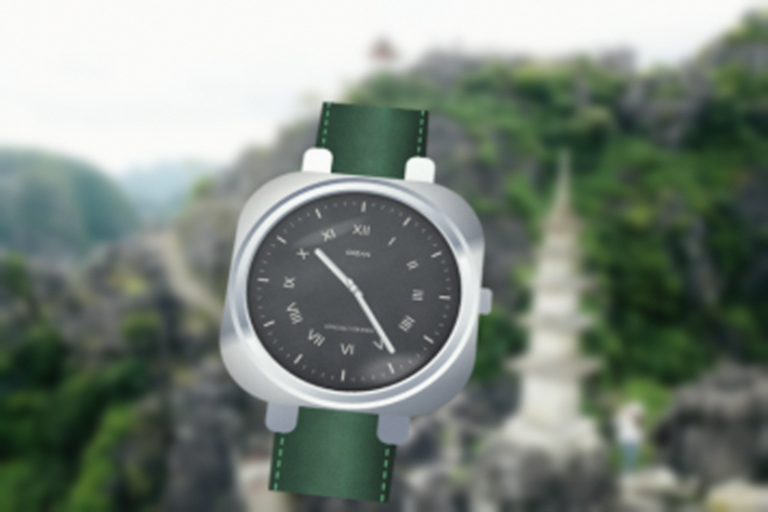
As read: {"hour": 10, "minute": 24}
